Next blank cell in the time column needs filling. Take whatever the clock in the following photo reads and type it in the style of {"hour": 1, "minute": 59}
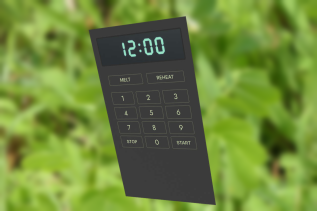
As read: {"hour": 12, "minute": 0}
